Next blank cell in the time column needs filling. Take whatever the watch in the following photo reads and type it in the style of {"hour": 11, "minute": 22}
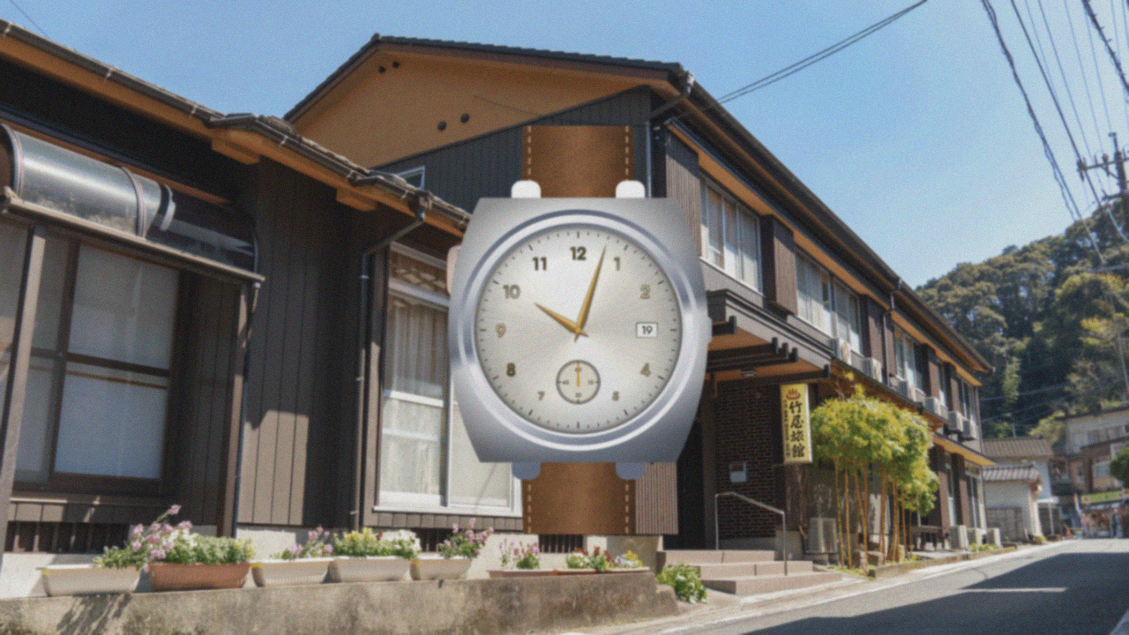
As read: {"hour": 10, "minute": 3}
